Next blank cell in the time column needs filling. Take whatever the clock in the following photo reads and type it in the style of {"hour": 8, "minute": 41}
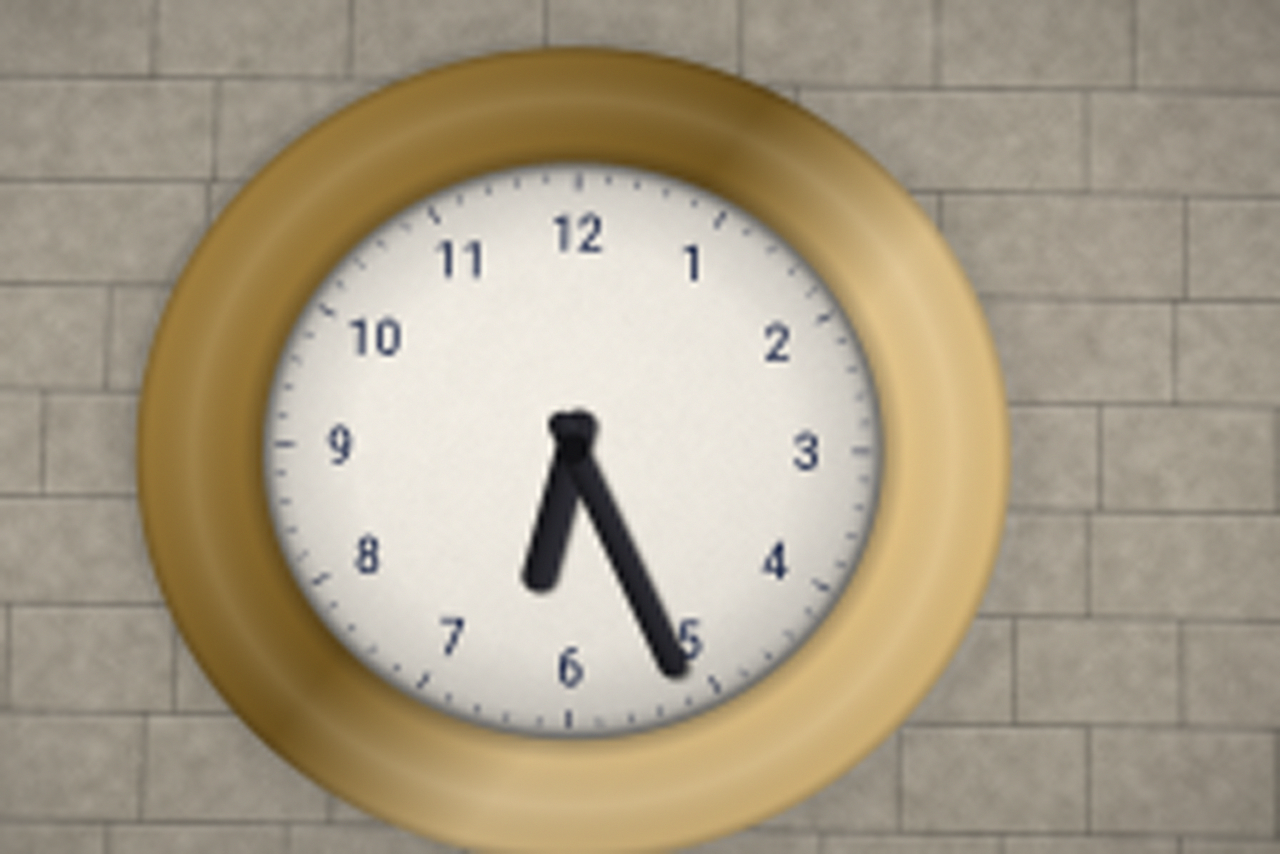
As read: {"hour": 6, "minute": 26}
